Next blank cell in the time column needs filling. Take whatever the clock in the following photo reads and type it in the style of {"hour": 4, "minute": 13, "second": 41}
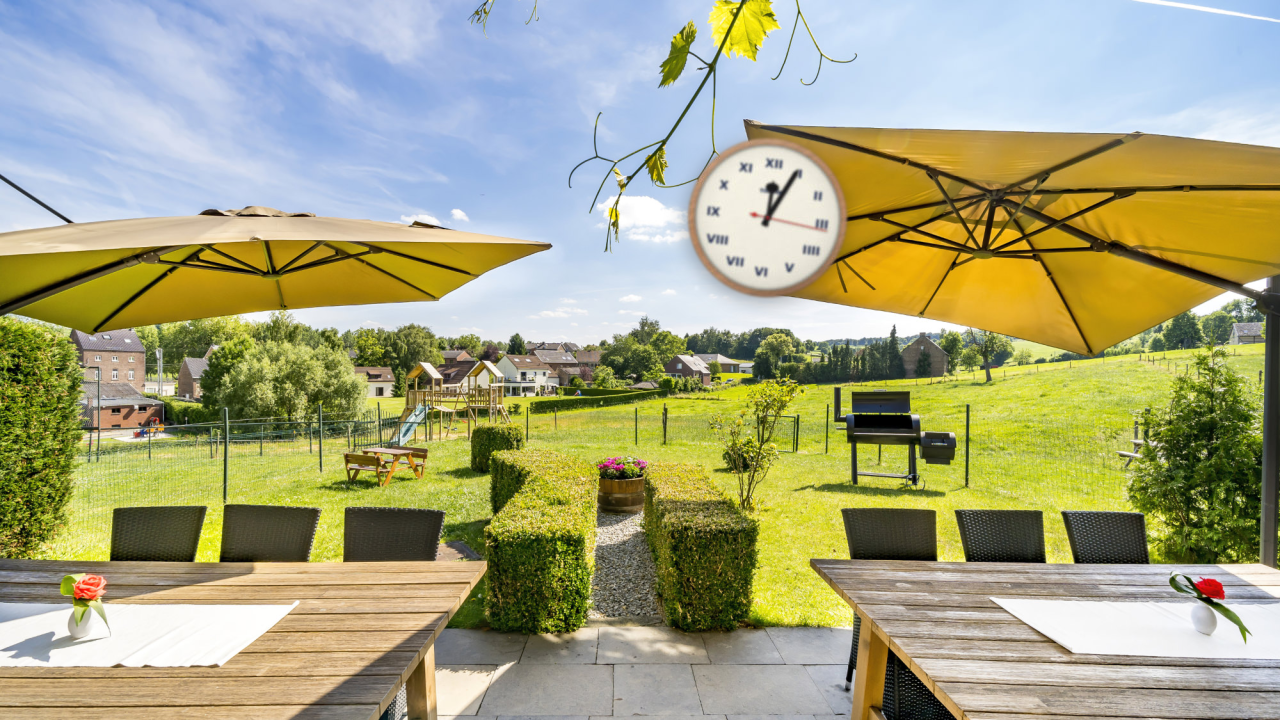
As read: {"hour": 12, "minute": 4, "second": 16}
